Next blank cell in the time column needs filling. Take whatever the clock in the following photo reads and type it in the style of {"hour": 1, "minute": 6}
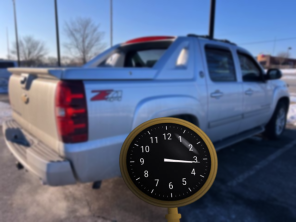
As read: {"hour": 3, "minute": 16}
